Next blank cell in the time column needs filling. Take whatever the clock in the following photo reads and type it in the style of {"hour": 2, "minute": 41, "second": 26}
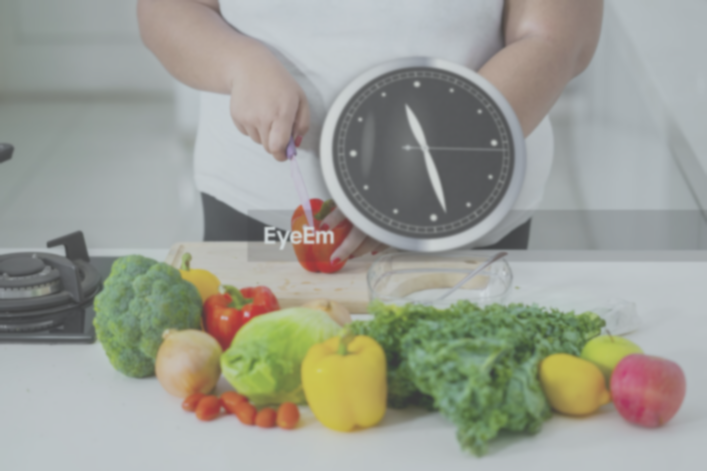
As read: {"hour": 11, "minute": 28, "second": 16}
